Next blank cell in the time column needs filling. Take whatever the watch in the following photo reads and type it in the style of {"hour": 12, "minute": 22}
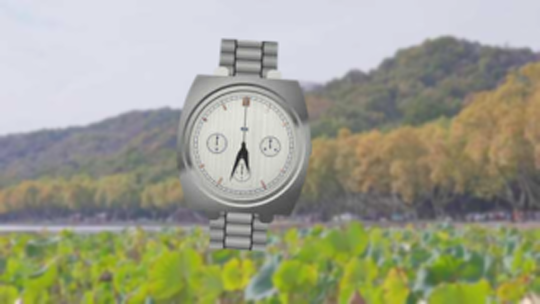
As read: {"hour": 5, "minute": 33}
